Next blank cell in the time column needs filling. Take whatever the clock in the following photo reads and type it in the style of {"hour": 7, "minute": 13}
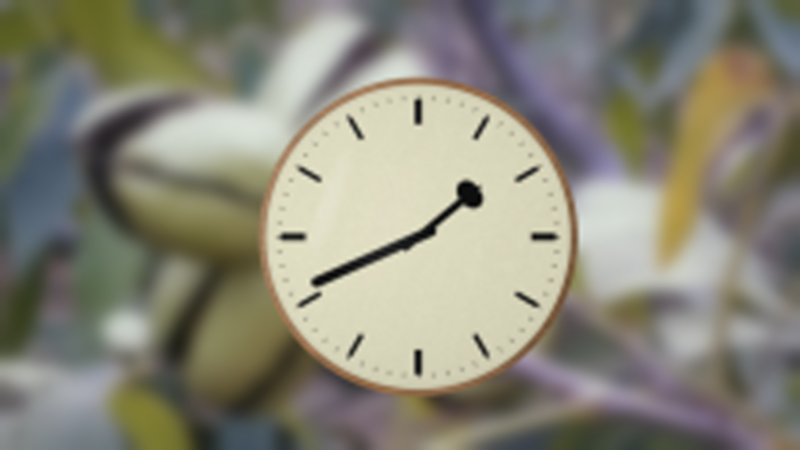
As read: {"hour": 1, "minute": 41}
